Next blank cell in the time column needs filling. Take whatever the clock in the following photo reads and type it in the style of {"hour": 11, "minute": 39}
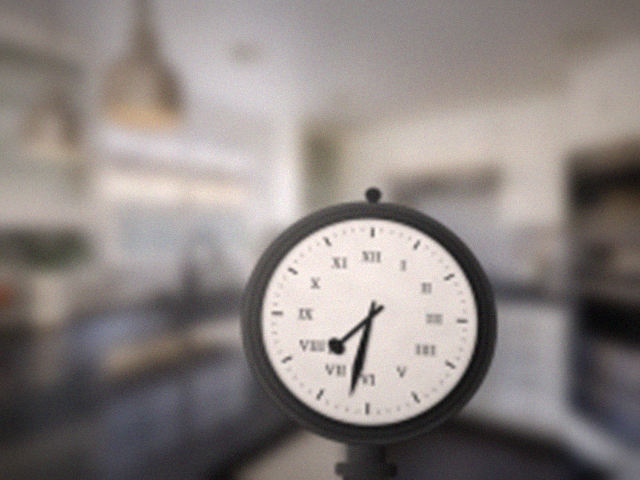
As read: {"hour": 7, "minute": 32}
